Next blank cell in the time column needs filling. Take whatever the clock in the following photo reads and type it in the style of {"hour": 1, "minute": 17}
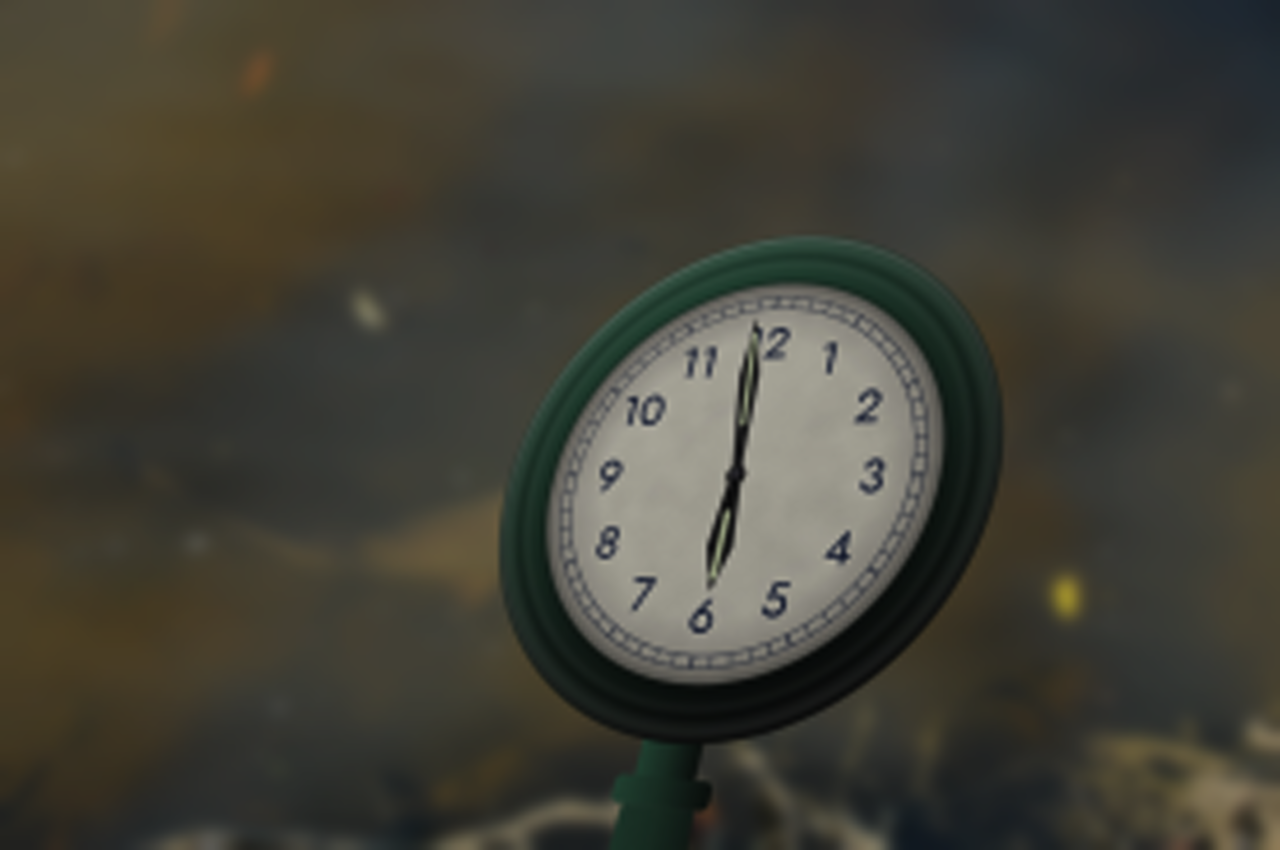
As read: {"hour": 5, "minute": 59}
